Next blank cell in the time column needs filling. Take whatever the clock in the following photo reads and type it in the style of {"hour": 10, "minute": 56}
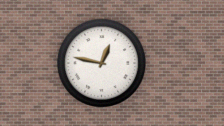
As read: {"hour": 12, "minute": 47}
